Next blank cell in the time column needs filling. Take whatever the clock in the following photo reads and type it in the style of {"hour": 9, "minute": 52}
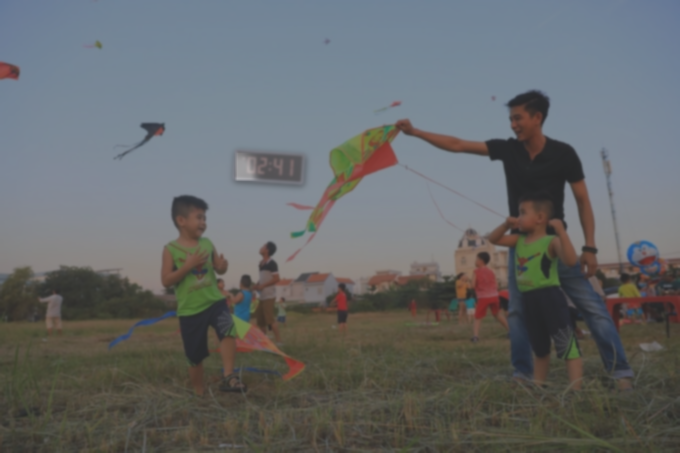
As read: {"hour": 2, "minute": 41}
